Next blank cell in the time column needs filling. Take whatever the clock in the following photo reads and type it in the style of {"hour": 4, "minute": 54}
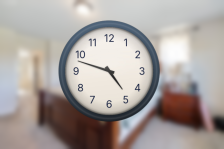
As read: {"hour": 4, "minute": 48}
